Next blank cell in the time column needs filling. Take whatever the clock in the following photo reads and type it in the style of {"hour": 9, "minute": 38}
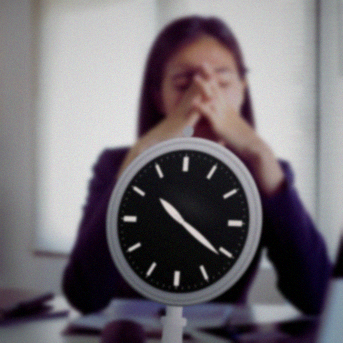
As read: {"hour": 10, "minute": 21}
